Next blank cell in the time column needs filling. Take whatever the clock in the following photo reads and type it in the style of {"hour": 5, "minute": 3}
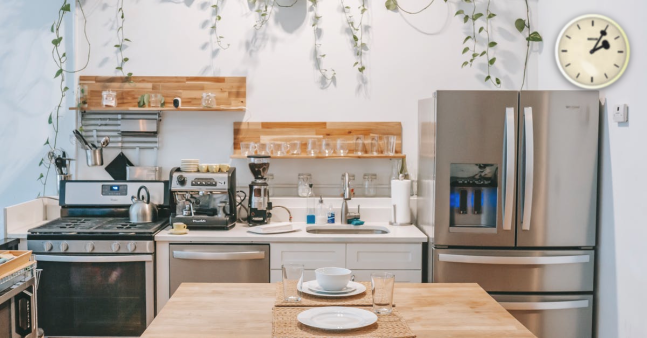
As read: {"hour": 2, "minute": 5}
